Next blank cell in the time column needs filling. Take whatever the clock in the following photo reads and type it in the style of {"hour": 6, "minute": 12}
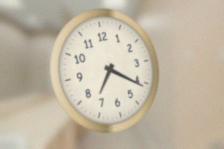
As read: {"hour": 7, "minute": 21}
